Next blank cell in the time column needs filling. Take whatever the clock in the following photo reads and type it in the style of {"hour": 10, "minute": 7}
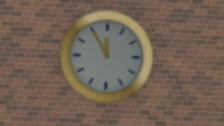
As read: {"hour": 11, "minute": 55}
